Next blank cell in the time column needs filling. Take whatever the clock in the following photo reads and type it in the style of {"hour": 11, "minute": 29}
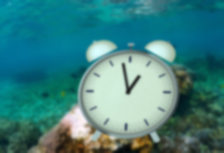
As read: {"hour": 12, "minute": 58}
